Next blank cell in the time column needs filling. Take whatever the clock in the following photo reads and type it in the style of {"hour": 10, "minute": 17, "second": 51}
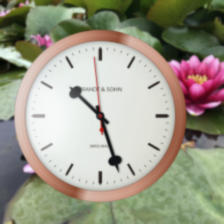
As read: {"hour": 10, "minute": 26, "second": 59}
